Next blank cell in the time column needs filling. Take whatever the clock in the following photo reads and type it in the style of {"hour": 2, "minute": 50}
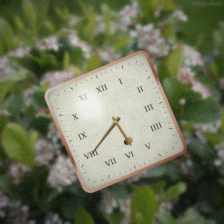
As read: {"hour": 5, "minute": 40}
